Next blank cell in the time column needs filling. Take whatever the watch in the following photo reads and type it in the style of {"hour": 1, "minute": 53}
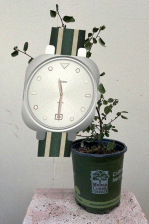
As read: {"hour": 11, "minute": 30}
